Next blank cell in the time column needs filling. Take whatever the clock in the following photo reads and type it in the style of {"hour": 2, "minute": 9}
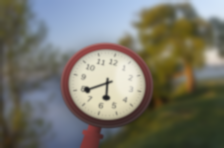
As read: {"hour": 5, "minute": 39}
